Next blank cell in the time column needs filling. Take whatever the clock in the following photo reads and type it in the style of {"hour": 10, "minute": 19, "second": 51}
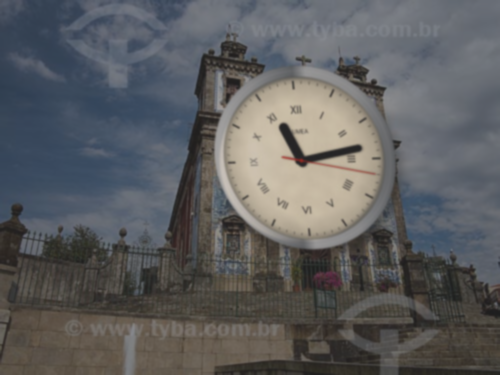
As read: {"hour": 11, "minute": 13, "second": 17}
